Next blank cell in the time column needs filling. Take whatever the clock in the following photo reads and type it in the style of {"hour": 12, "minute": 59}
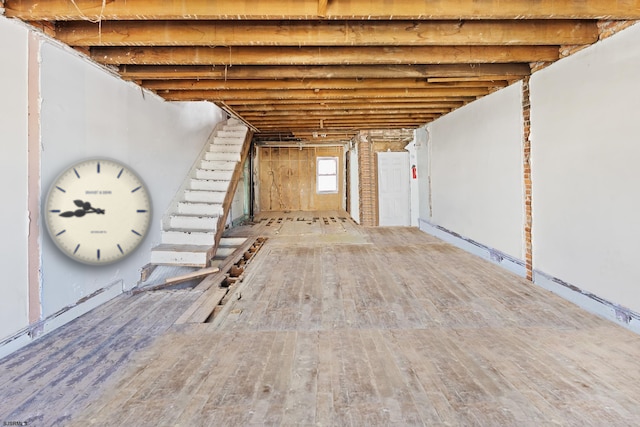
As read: {"hour": 9, "minute": 44}
